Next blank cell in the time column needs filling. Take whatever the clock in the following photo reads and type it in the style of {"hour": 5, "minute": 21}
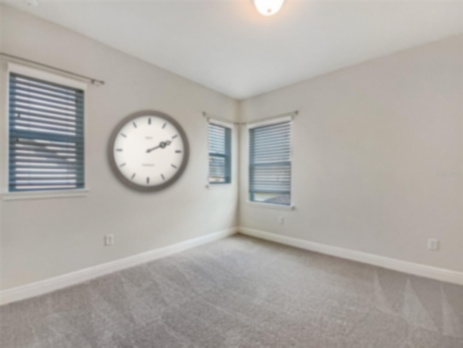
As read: {"hour": 2, "minute": 11}
